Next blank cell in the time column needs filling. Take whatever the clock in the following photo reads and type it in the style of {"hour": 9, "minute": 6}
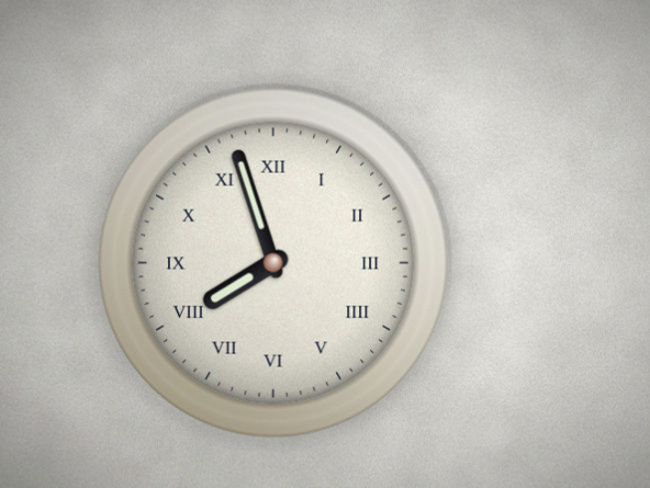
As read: {"hour": 7, "minute": 57}
